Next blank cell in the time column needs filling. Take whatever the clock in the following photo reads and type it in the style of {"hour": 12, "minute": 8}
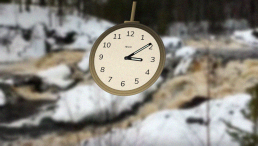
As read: {"hour": 3, "minute": 9}
